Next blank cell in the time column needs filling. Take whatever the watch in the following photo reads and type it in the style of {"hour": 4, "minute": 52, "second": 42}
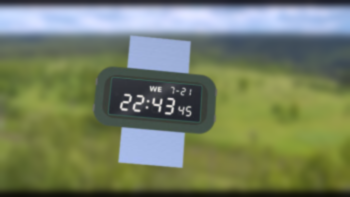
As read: {"hour": 22, "minute": 43, "second": 45}
